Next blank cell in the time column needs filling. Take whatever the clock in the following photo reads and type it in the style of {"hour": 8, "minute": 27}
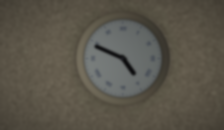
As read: {"hour": 4, "minute": 49}
